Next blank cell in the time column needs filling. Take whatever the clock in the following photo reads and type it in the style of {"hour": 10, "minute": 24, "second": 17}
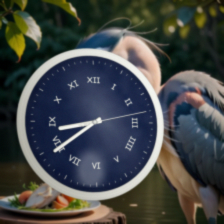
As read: {"hour": 8, "minute": 39, "second": 13}
